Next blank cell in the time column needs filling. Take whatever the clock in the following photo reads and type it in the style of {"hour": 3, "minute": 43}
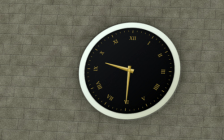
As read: {"hour": 9, "minute": 30}
